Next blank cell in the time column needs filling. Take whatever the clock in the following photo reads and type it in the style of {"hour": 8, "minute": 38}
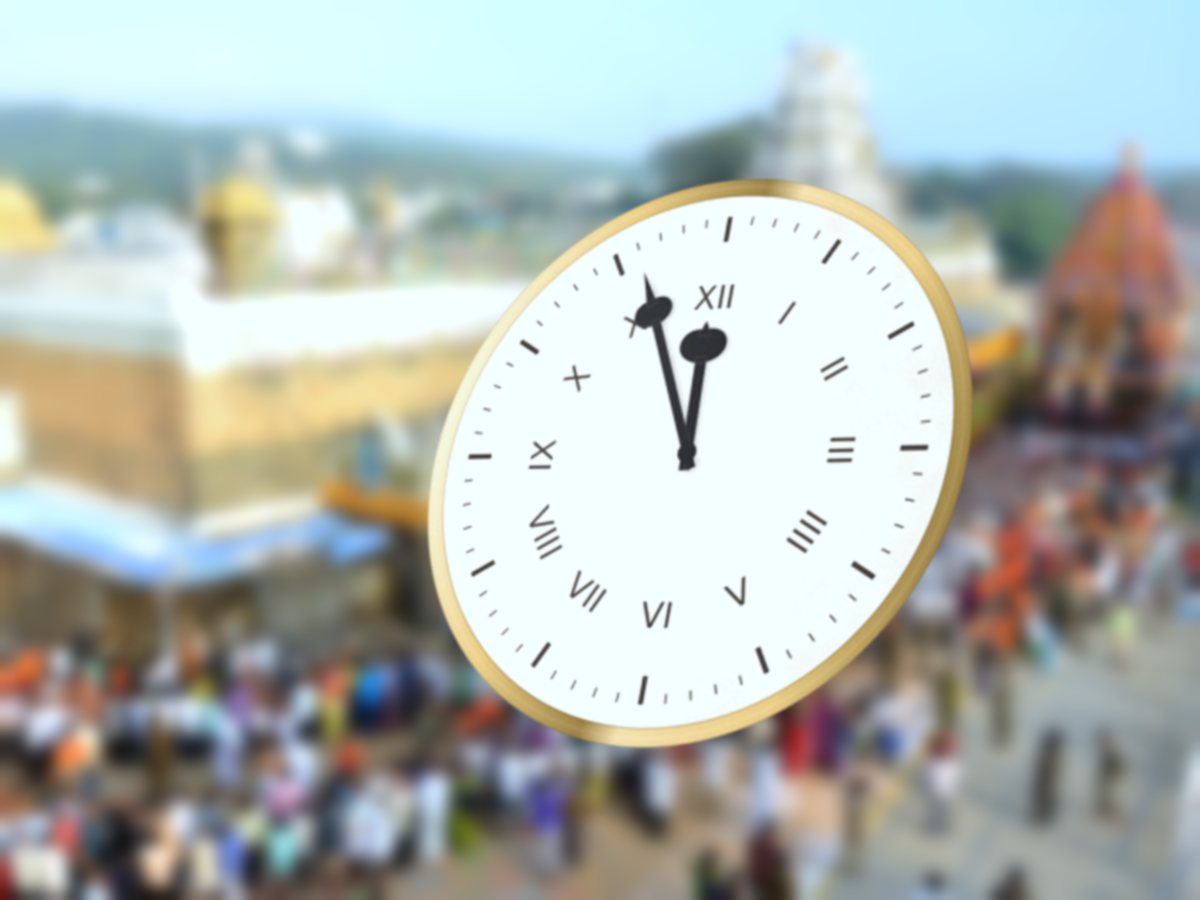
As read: {"hour": 11, "minute": 56}
